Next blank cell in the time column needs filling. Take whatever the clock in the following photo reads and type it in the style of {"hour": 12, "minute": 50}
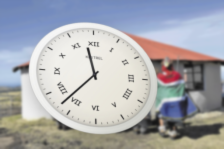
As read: {"hour": 11, "minute": 37}
